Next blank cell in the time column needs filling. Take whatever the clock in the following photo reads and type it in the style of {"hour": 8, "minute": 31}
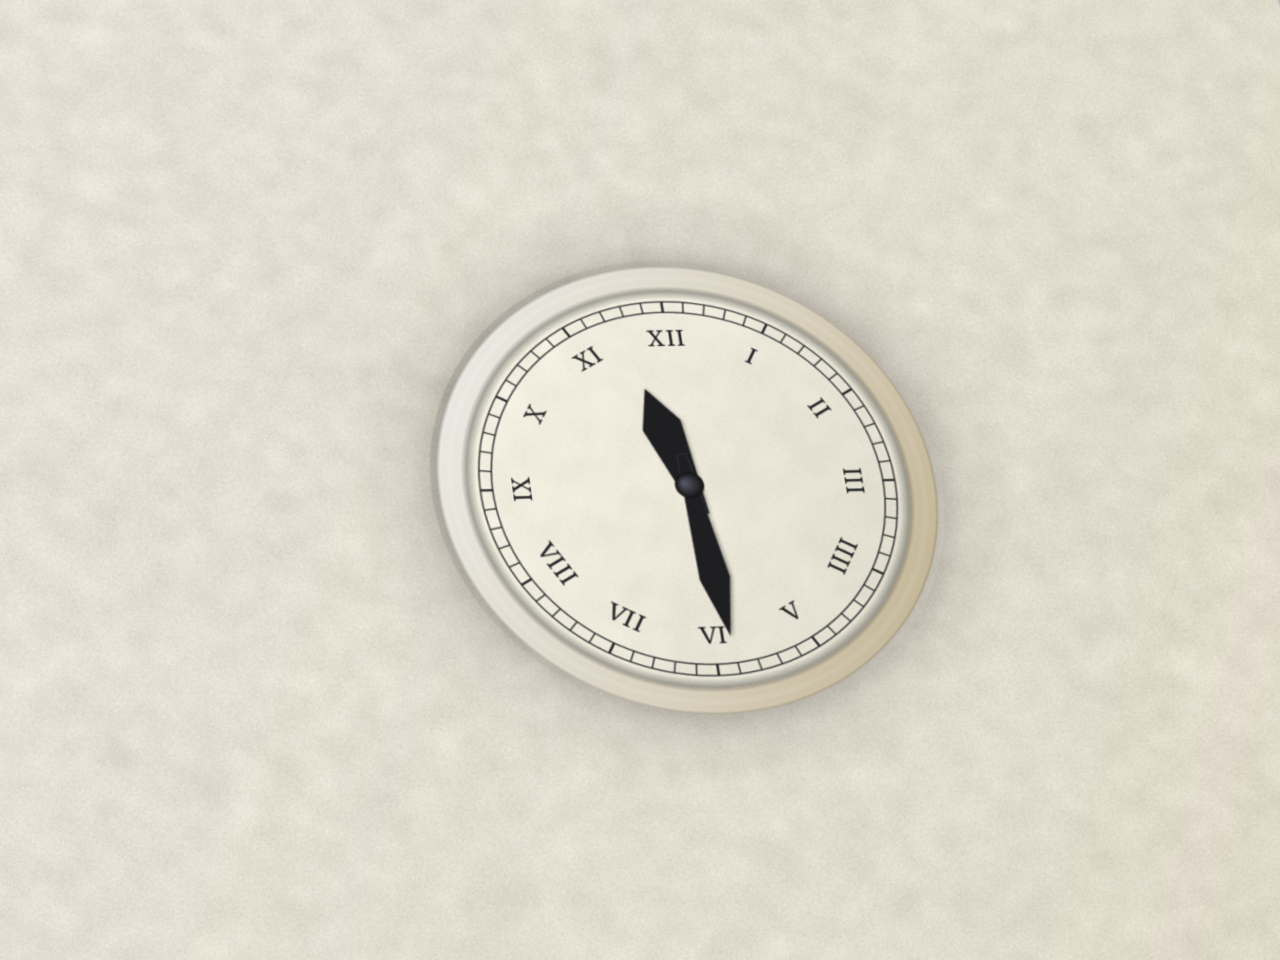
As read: {"hour": 11, "minute": 29}
